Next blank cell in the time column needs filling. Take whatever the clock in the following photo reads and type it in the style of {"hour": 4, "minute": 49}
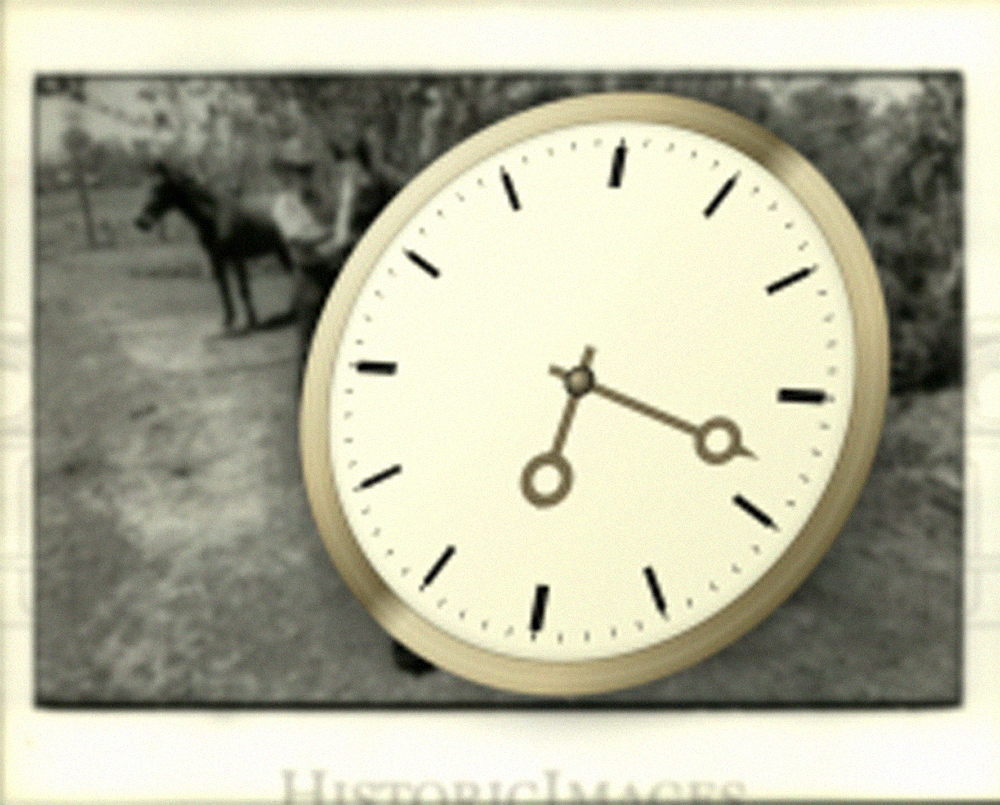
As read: {"hour": 6, "minute": 18}
